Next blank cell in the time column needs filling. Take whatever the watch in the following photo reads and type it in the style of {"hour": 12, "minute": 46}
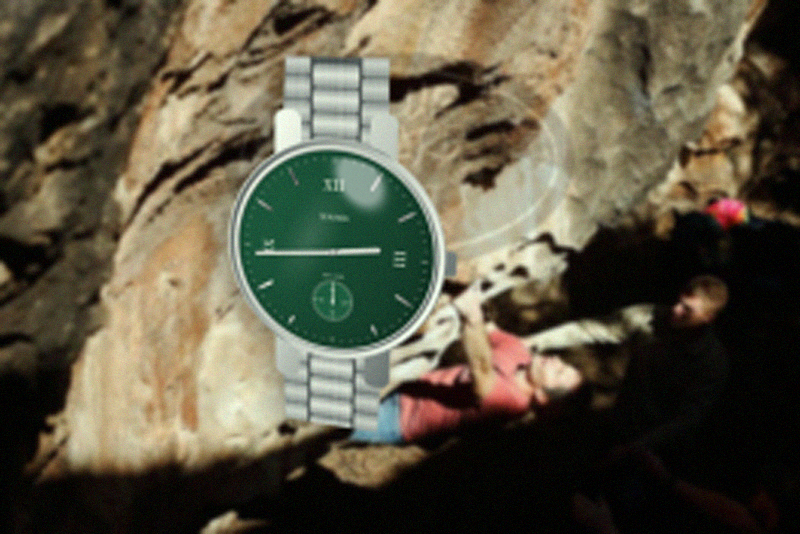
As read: {"hour": 2, "minute": 44}
